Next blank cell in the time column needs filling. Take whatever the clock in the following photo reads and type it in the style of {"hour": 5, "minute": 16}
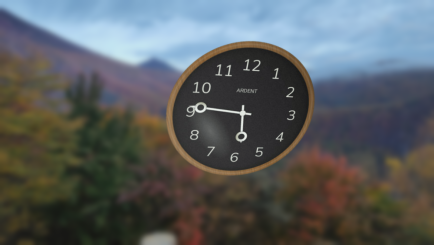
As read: {"hour": 5, "minute": 46}
